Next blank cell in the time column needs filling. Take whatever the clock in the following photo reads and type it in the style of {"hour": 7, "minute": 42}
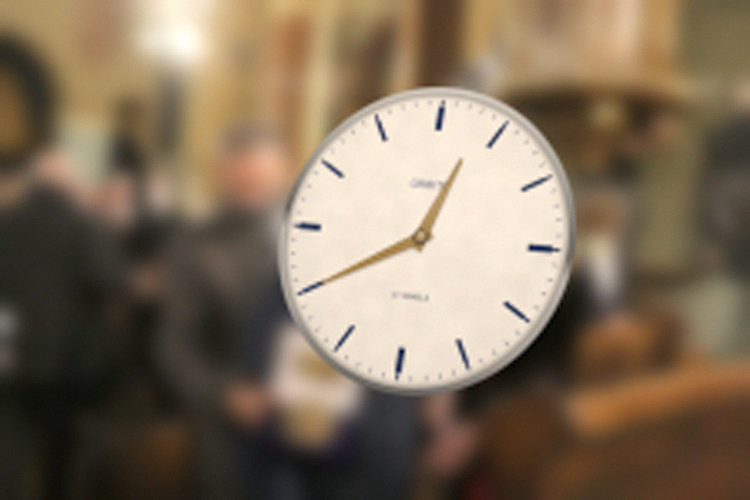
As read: {"hour": 12, "minute": 40}
